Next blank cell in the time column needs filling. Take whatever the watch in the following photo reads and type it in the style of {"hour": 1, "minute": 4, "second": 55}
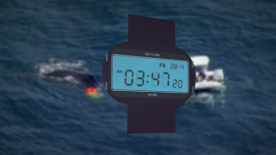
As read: {"hour": 3, "minute": 47, "second": 20}
